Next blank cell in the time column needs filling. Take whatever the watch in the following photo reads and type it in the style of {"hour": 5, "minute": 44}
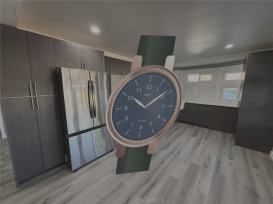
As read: {"hour": 10, "minute": 9}
